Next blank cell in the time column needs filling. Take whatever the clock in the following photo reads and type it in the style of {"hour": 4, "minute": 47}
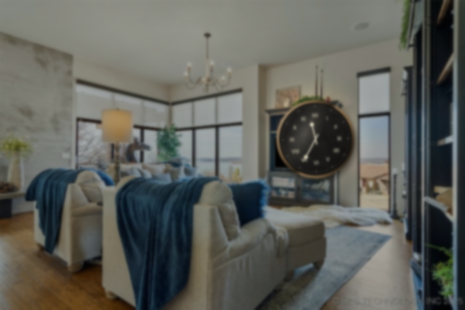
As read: {"hour": 11, "minute": 35}
